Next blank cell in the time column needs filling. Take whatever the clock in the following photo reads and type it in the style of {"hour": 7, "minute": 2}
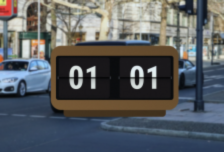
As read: {"hour": 1, "minute": 1}
